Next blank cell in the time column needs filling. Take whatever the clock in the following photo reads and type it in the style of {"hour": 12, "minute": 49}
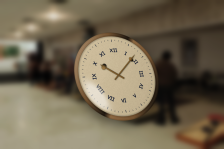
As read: {"hour": 10, "minute": 8}
